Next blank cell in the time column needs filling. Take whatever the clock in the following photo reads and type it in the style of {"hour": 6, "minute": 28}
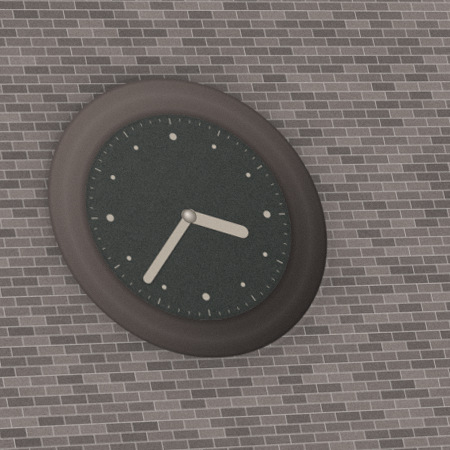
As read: {"hour": 3, "minute": 37}
